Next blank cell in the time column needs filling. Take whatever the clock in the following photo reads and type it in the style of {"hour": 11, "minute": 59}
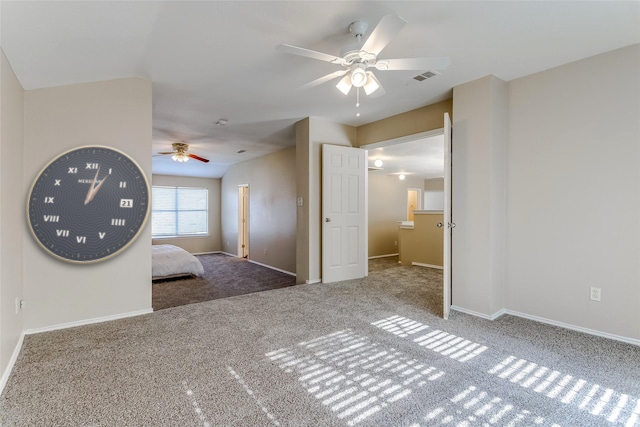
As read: {"hour": 1, "minute": 2}
